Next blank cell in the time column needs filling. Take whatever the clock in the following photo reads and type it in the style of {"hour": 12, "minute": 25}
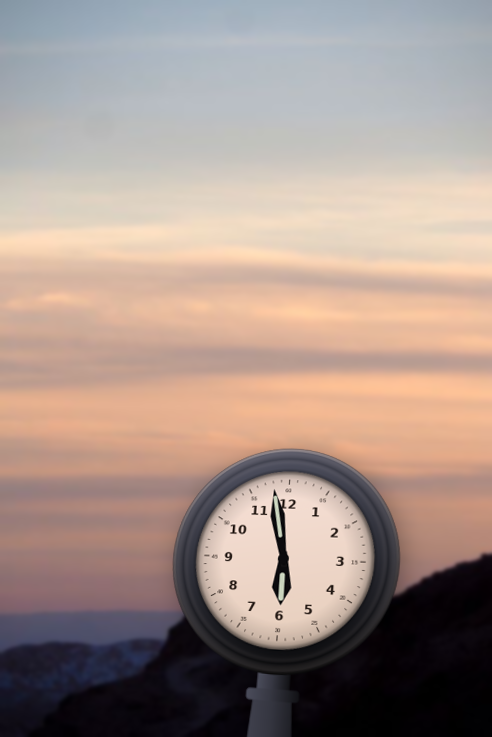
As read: {"hour": 5, "minute": 58}
